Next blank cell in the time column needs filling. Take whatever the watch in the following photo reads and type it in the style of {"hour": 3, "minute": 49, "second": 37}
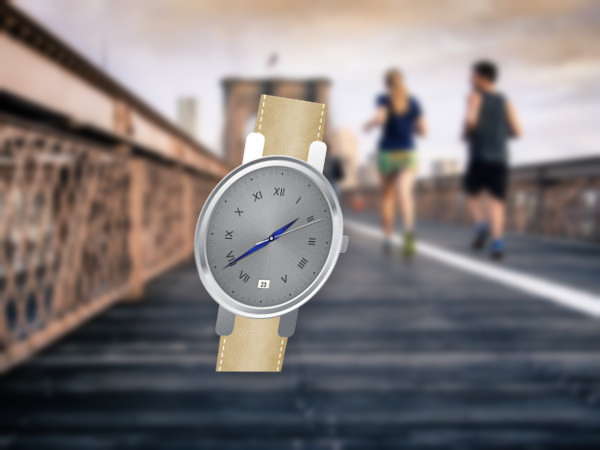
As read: {"hour": 1, "minute": 39, "second": 11}
